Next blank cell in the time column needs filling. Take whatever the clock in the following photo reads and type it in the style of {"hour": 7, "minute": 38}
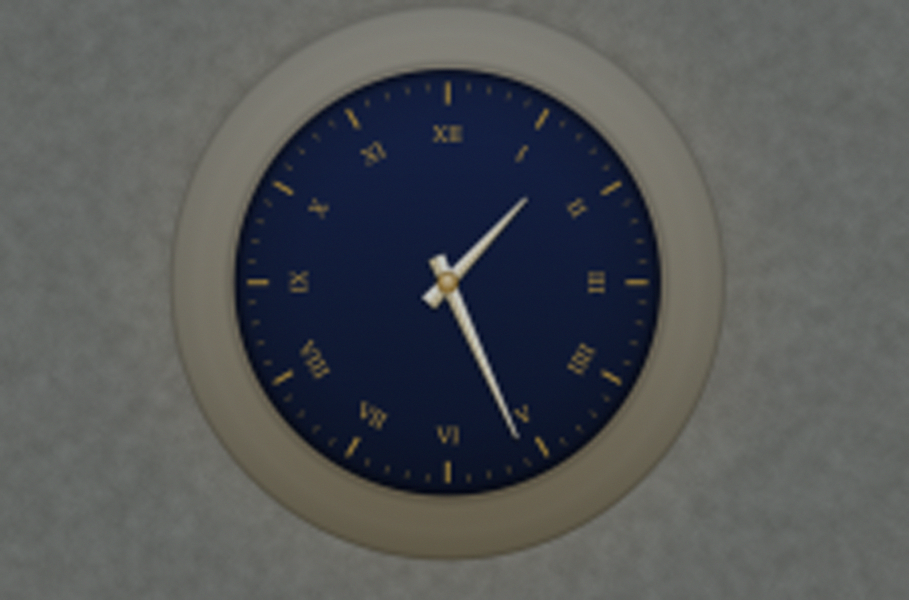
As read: {"hour": 1, "minute": 26}
